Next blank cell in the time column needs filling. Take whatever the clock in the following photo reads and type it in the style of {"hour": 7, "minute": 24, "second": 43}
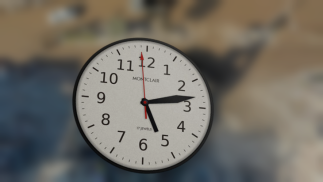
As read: {"hour": 5, "minute": 12, "second": 59}
